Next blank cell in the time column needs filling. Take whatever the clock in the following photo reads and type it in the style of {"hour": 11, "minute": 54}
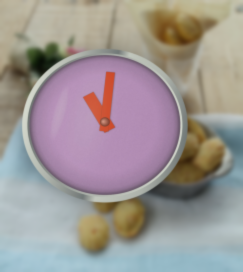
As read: {"hour": 11, "minute": 1}
